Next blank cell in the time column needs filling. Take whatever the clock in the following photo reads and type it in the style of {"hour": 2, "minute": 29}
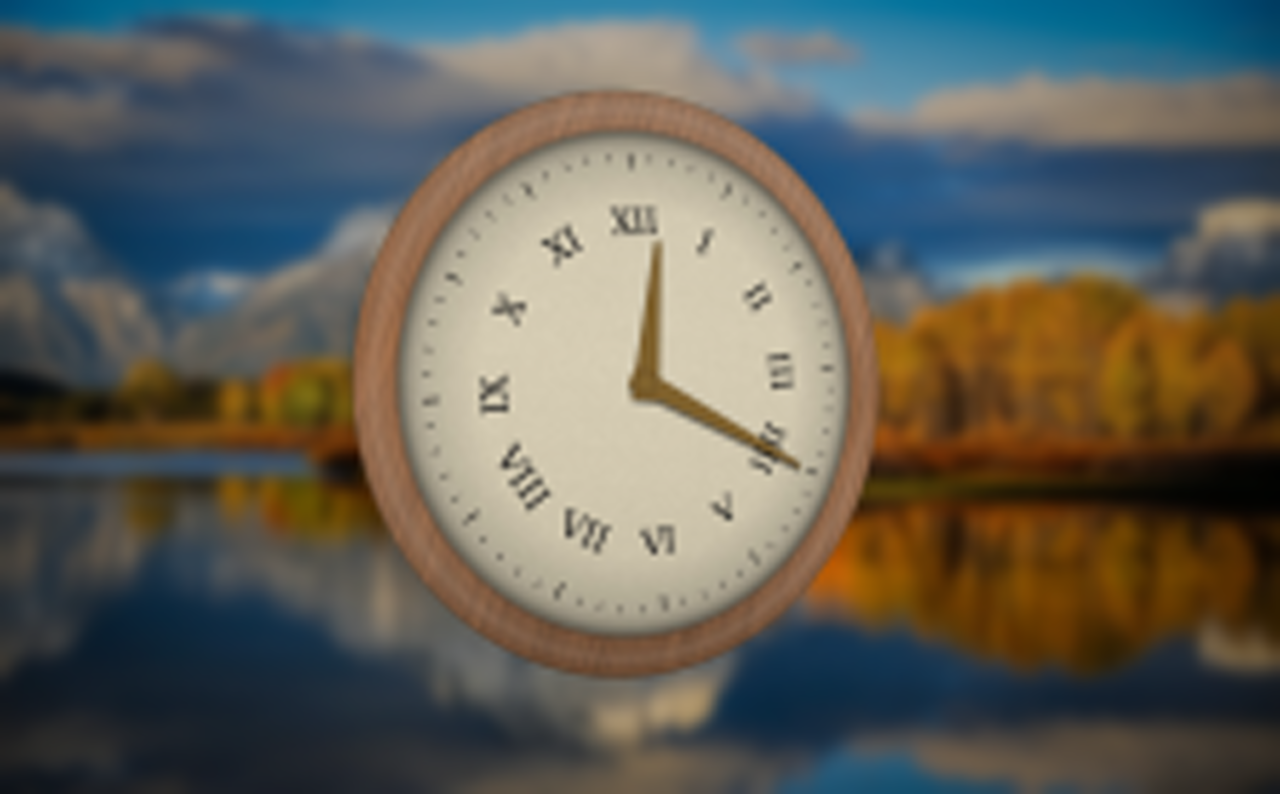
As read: {"hour": 12, "minute": 20}
